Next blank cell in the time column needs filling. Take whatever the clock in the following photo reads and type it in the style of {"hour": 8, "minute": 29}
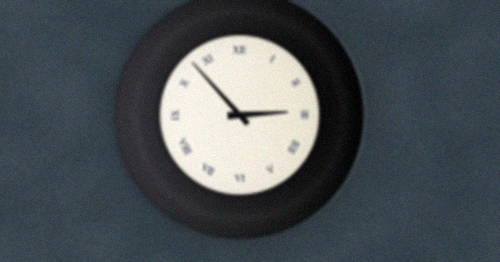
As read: {"hour": 2, "minute": 53}
